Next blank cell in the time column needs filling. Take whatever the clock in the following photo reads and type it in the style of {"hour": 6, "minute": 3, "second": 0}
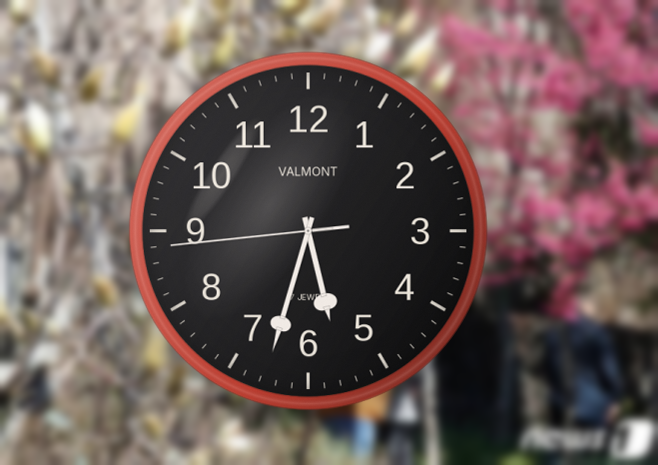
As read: {"hour": 5, "minute": 32, "second": 44}
